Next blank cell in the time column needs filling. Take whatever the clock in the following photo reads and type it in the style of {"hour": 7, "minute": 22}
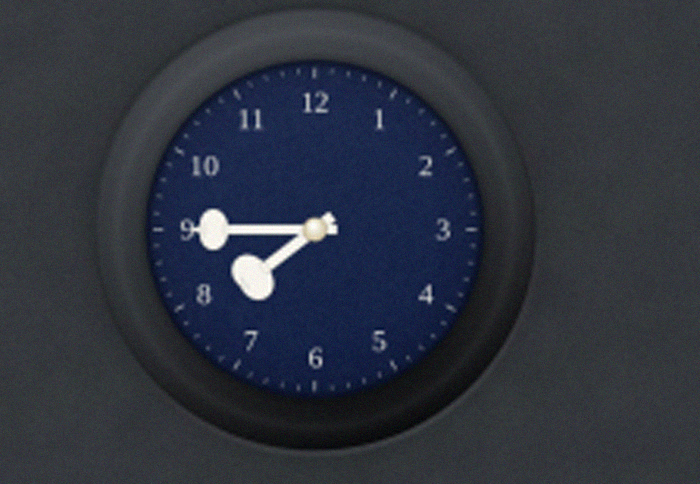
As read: {"hour": 7, "minute": 45}
